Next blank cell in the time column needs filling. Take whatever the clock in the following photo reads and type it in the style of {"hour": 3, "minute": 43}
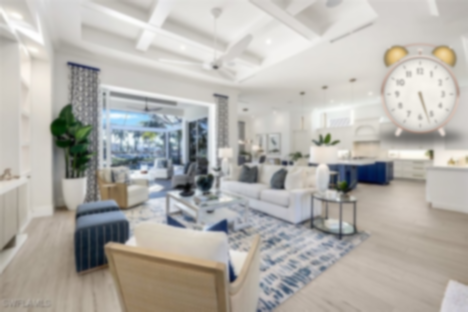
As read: {"hour": 5, "minute": 27}
